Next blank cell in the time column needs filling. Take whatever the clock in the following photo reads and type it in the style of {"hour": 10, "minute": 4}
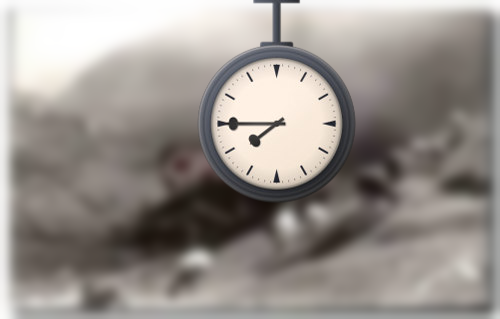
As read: {"hour": 7, "minute": 45}
